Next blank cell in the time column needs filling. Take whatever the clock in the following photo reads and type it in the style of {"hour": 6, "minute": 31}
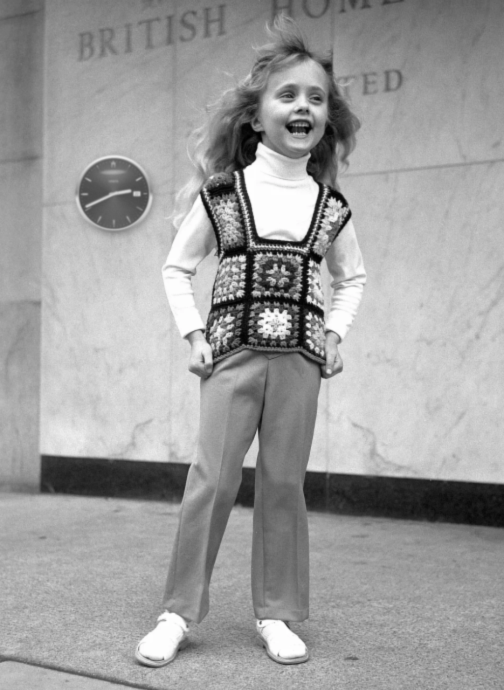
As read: {"hour": 2, "minute": 41}
